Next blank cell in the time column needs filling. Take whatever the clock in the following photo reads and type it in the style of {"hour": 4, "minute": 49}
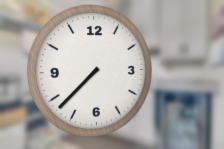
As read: {"hour": 7, "minute": 38}
